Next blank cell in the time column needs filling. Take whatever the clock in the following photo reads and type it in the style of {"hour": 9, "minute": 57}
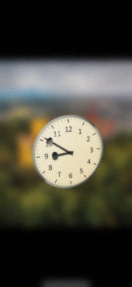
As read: {"hour": 8, "minute": 51}
